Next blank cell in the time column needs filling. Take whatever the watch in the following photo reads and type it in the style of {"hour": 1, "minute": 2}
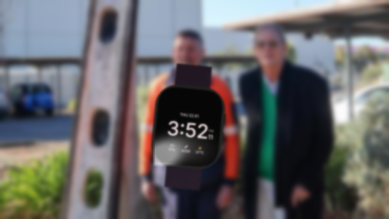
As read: {"hour": 3, "minute": 52}
